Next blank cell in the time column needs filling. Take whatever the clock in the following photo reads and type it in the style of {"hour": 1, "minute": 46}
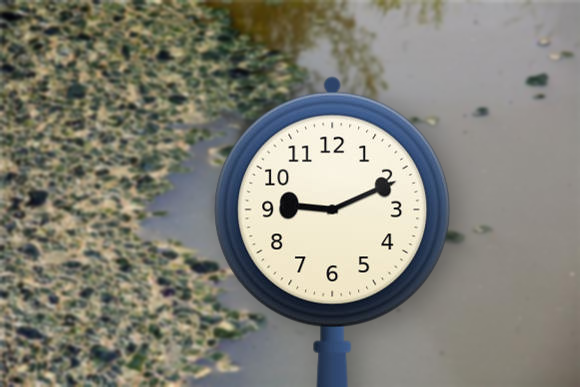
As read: {"hour": 9, "minute": 11}
